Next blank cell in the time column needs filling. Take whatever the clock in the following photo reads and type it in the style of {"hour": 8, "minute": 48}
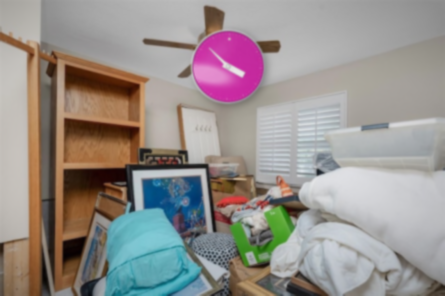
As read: {"hour": 3, "minute": 52}
